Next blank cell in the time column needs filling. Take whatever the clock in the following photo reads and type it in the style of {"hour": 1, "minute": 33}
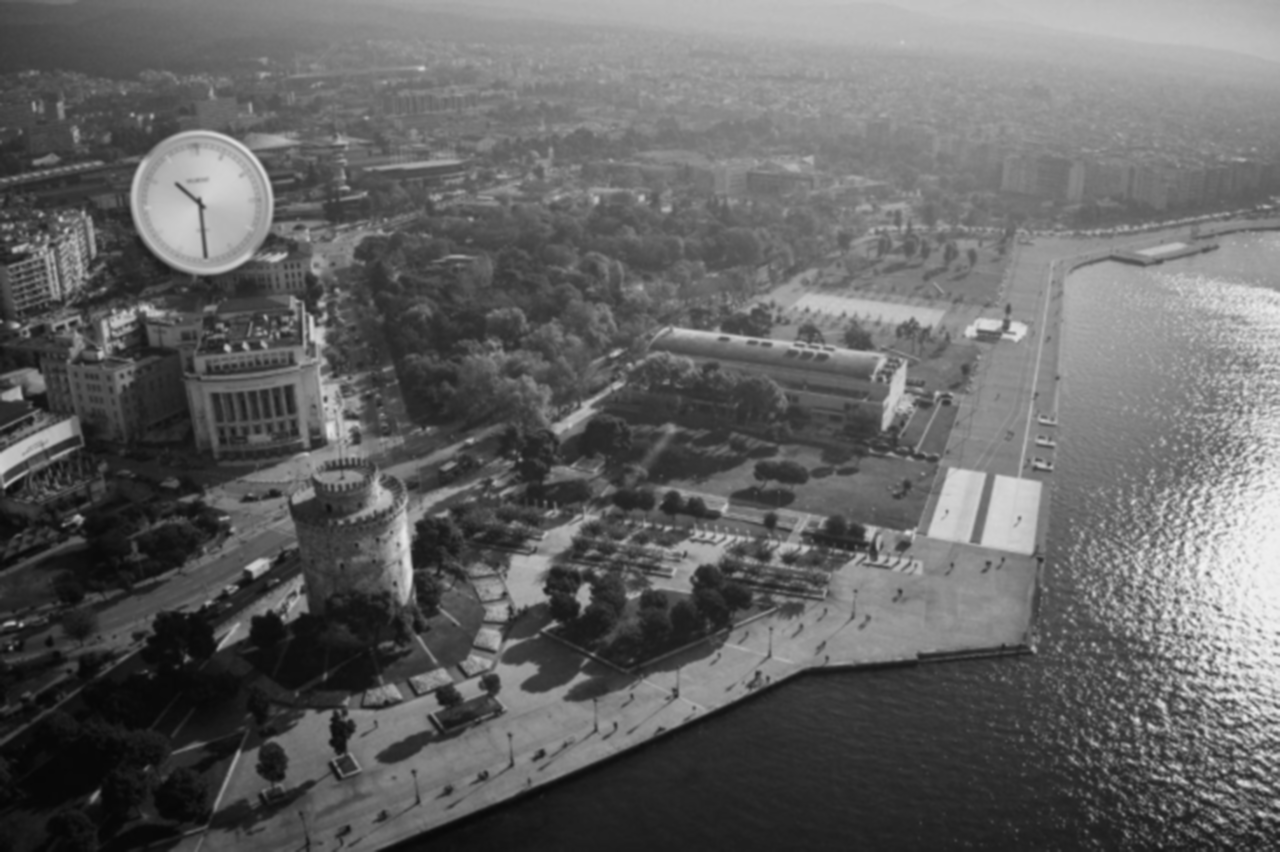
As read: {"hour": 10, "minute": 30}
